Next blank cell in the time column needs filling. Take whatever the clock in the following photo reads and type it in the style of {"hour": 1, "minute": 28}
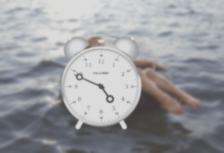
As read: {"hour": 4, "minute": 49}
